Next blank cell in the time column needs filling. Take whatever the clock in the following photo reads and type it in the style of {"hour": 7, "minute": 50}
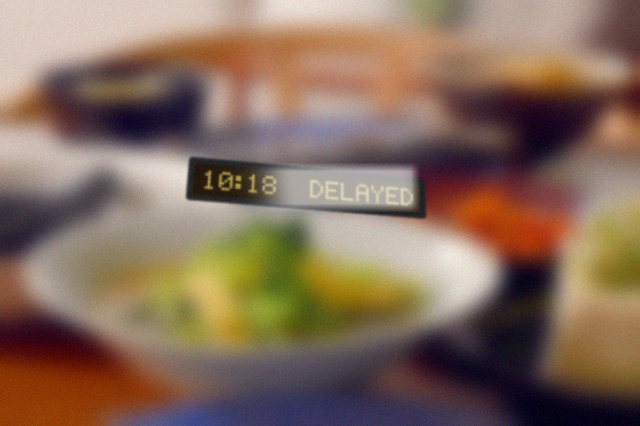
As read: {"hour": 10, "minute": 18}
